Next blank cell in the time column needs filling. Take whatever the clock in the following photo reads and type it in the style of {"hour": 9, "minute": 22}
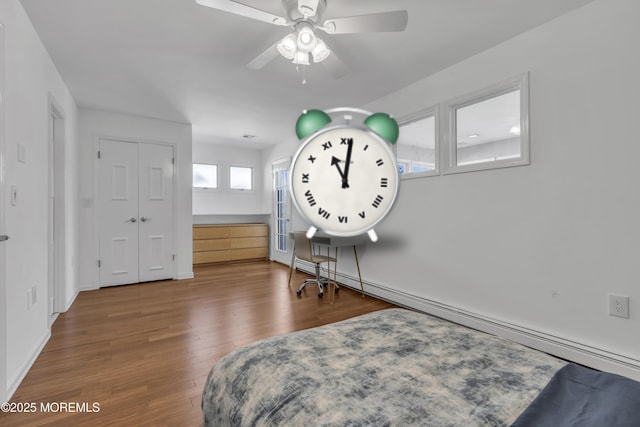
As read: {"hour": 11, "minute": 1}
